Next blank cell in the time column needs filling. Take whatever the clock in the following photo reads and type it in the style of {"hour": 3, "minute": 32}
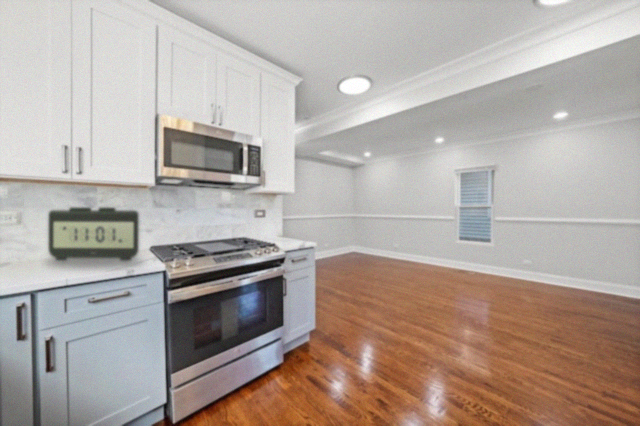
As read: {"hour": 11, "minute": 1}
